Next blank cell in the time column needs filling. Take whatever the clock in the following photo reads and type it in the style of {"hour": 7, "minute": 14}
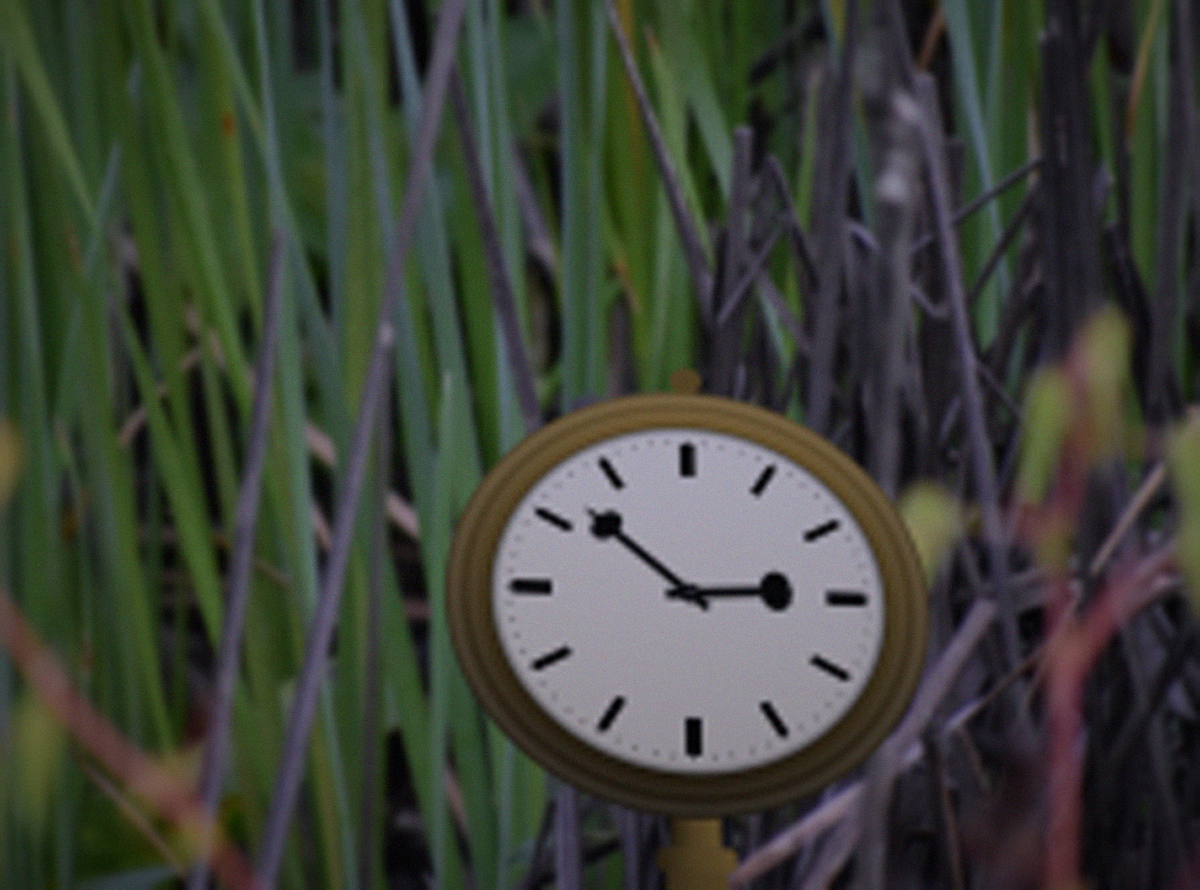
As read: {"hour": 2, "minute": 52}
